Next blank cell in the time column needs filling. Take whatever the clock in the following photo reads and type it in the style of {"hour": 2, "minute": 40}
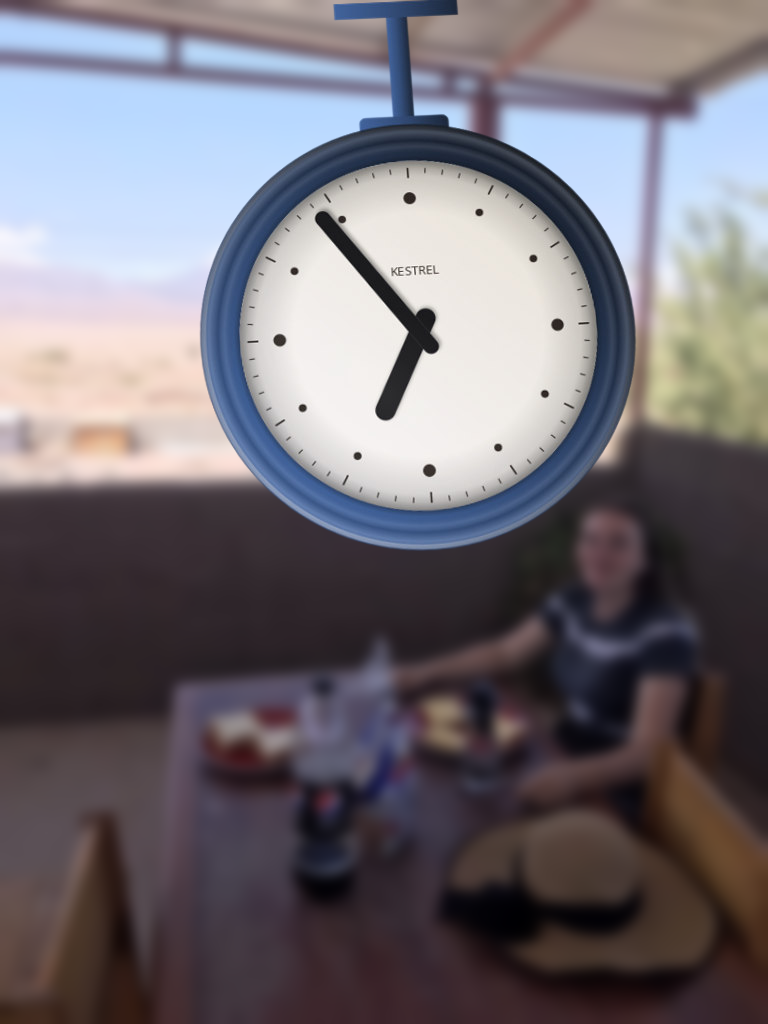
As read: {"hour": 6, "minute": 54}
